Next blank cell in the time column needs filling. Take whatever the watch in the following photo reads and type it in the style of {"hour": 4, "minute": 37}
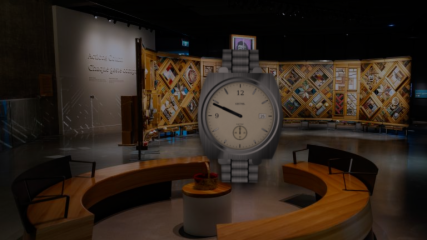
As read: {"hour": 9, "minute": 49}
